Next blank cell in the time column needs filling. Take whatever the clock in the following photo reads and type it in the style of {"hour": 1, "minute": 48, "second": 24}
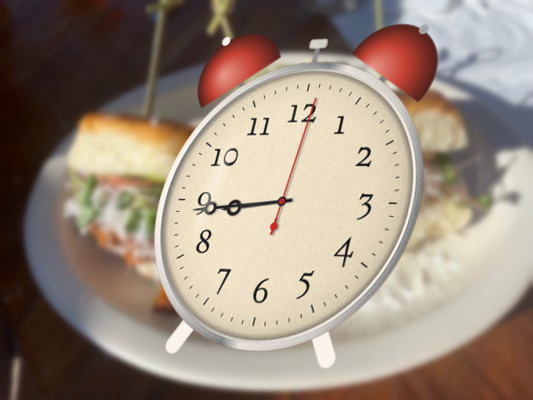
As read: {"hour": 8, "minute": 44, "second": 1}
